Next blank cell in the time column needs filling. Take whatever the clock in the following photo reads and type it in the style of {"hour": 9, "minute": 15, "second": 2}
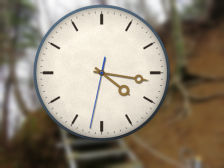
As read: {"hour": 4, "minute": 16, "second": 32}
